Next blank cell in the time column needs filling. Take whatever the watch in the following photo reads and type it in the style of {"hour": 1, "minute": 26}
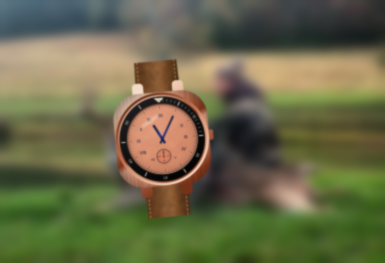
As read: {"hour": 11, "minute": 5}
